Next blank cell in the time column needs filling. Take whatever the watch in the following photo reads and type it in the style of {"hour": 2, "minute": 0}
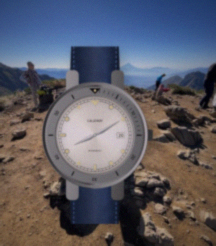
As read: {"hour": 8, "minute": 10}
